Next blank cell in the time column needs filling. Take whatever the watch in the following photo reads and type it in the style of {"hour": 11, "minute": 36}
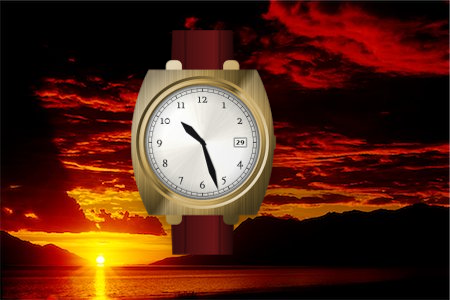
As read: {"hour": 10, "minute": 27}
